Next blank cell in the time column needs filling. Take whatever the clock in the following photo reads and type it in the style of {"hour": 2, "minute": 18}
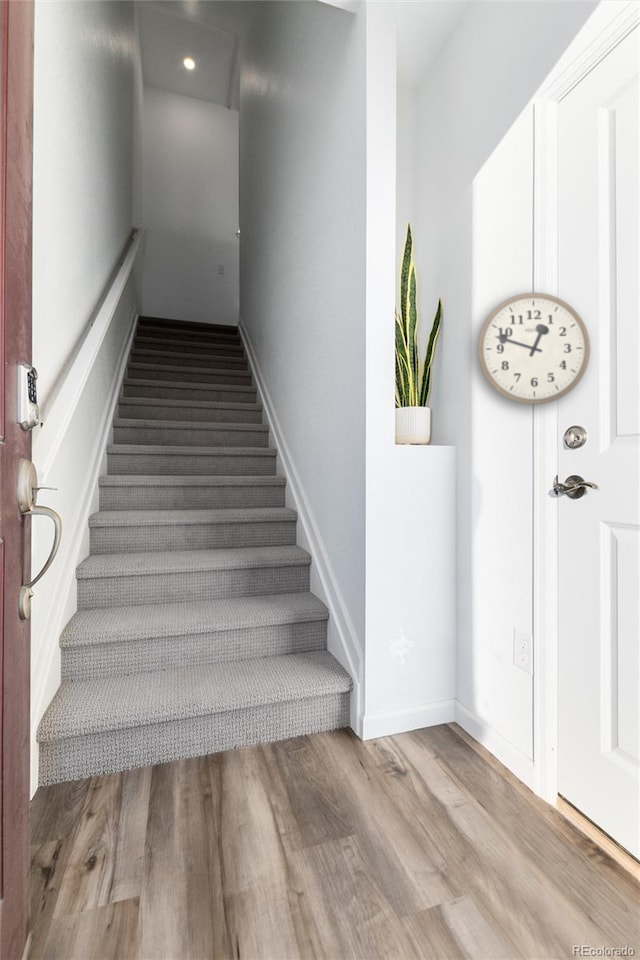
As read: {"hour": 12, "minute": 48}
